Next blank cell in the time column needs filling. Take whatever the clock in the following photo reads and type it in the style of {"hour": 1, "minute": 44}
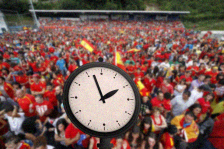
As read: {"hour": 1, "minute": 57}
